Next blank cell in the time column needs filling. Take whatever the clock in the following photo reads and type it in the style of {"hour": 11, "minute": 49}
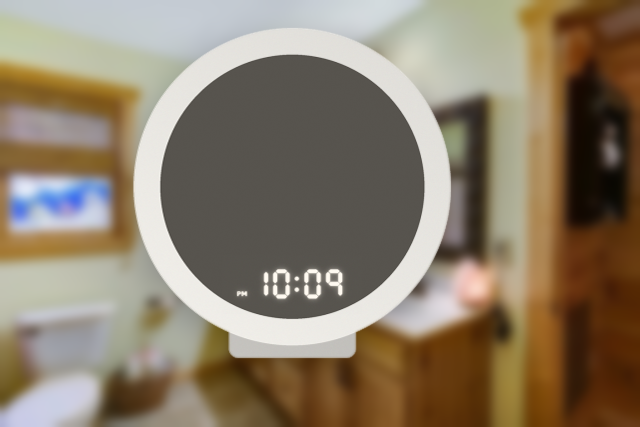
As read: {"hour": 10, "minute": 9}
